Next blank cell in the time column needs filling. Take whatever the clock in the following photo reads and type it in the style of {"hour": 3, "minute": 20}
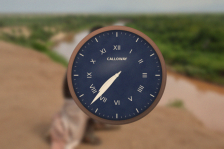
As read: {"hour": 7, "minute": 37}
